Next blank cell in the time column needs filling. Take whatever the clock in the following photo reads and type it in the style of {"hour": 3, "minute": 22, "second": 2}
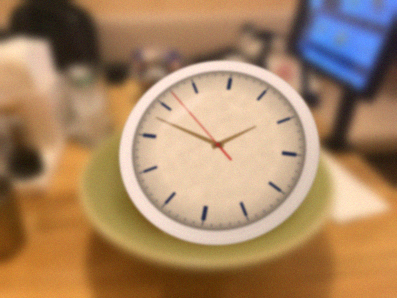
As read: {"hour": 1, "minute": 47, "second": 52}
